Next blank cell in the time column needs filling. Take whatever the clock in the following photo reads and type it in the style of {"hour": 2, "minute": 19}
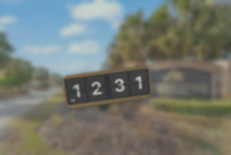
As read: {"hour": 12, "minute": 31}
